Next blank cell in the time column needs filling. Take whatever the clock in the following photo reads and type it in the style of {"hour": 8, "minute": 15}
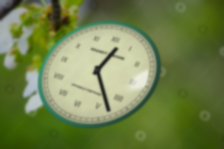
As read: {"hour": 12, "minute": 23}
